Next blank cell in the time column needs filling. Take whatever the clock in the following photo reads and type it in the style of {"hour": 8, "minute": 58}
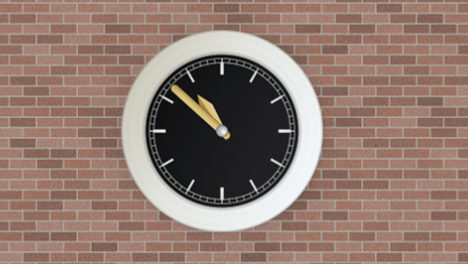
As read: {"hour": 10, "minute": 52}
